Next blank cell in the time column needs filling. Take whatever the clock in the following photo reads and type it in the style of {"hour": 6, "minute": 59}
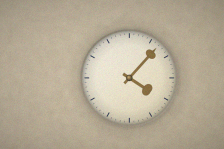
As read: {"hour": 4, "minute": 7}
